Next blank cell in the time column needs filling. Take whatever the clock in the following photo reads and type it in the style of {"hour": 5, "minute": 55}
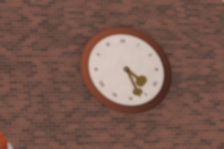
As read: {"hour": 4, "minute": 27}
